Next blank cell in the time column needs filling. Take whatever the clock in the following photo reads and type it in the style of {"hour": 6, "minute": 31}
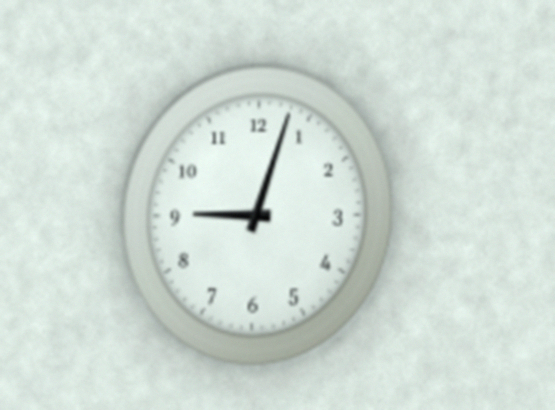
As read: {"hour": 9, "minute": 3}
